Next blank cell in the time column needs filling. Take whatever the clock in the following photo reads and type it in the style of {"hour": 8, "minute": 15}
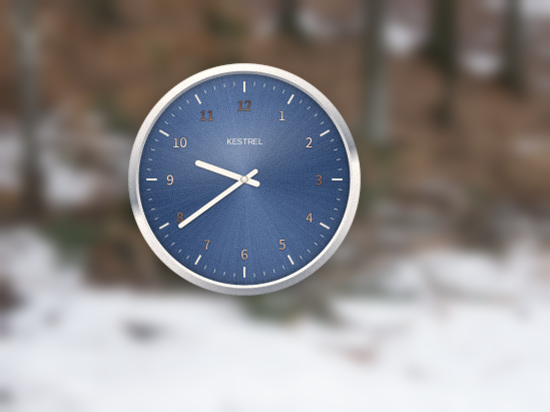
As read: {"hour": 9, "minute": 39}
